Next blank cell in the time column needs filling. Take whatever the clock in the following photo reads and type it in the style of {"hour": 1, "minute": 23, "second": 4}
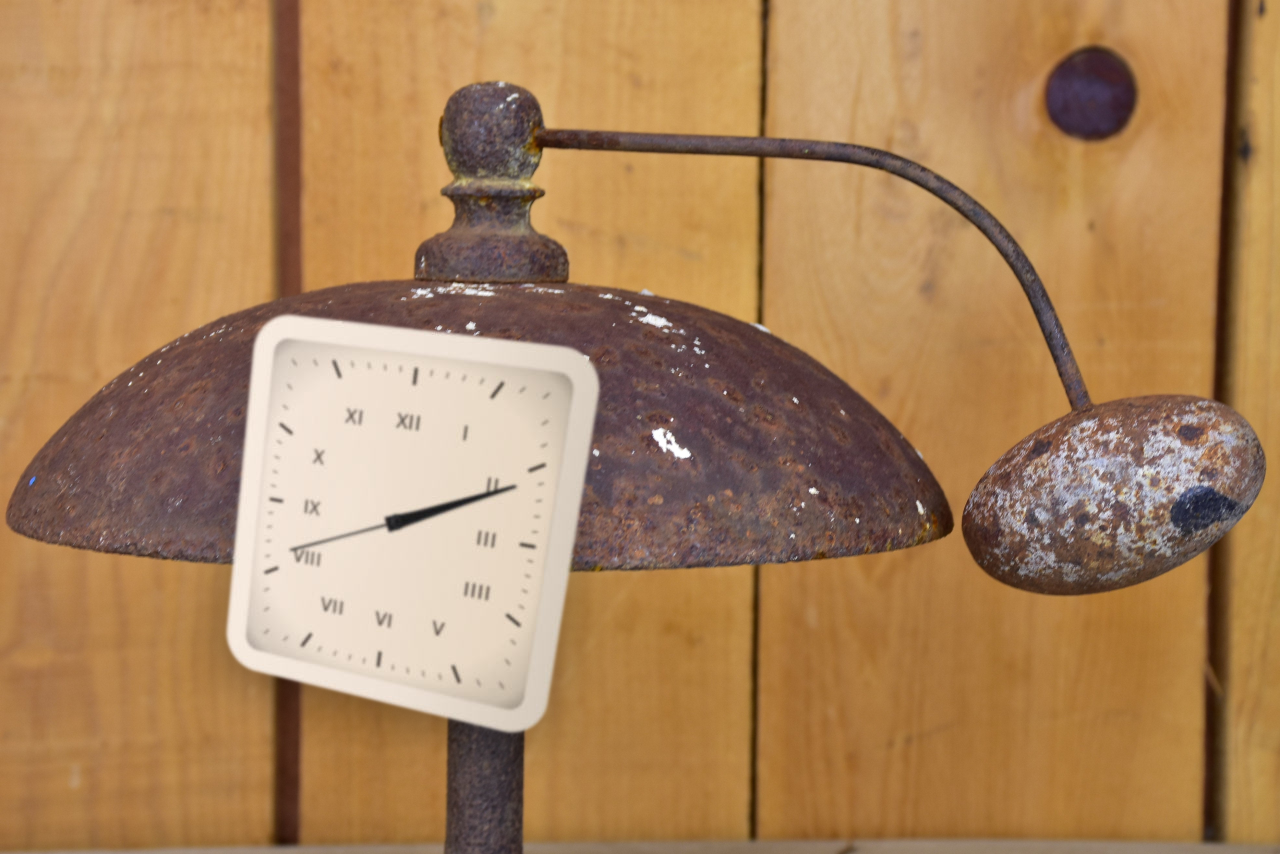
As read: {"hour": 2, "minute": 10, "second": 41}
